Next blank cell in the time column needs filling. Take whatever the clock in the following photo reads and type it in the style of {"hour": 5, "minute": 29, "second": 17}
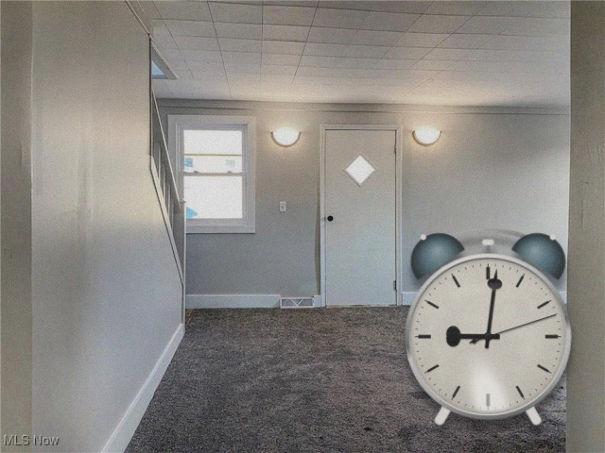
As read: {"hour": 9, "minute": 1, "second": 12}
